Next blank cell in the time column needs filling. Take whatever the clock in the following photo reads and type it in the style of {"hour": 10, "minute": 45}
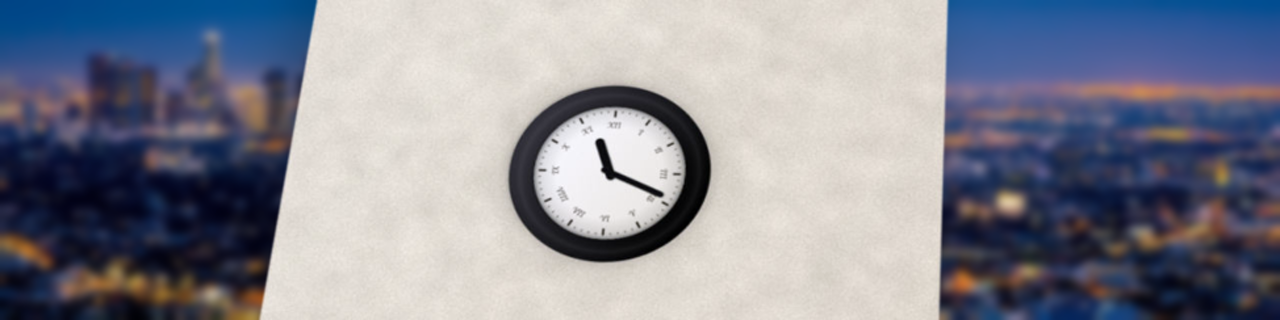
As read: {"hour": 11, "minute": 19}
